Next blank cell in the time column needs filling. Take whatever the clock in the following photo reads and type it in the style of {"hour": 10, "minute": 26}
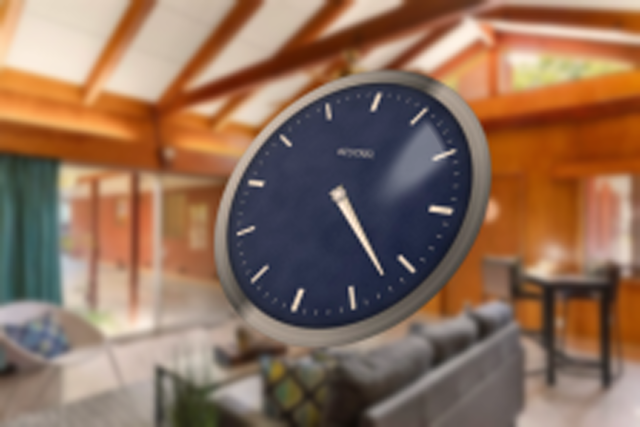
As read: {"hour": 4, "minute": 22}
